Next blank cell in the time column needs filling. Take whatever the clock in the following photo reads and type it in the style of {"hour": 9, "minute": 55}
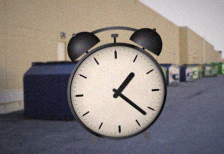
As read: {"hour": 1, "minute": 22}
